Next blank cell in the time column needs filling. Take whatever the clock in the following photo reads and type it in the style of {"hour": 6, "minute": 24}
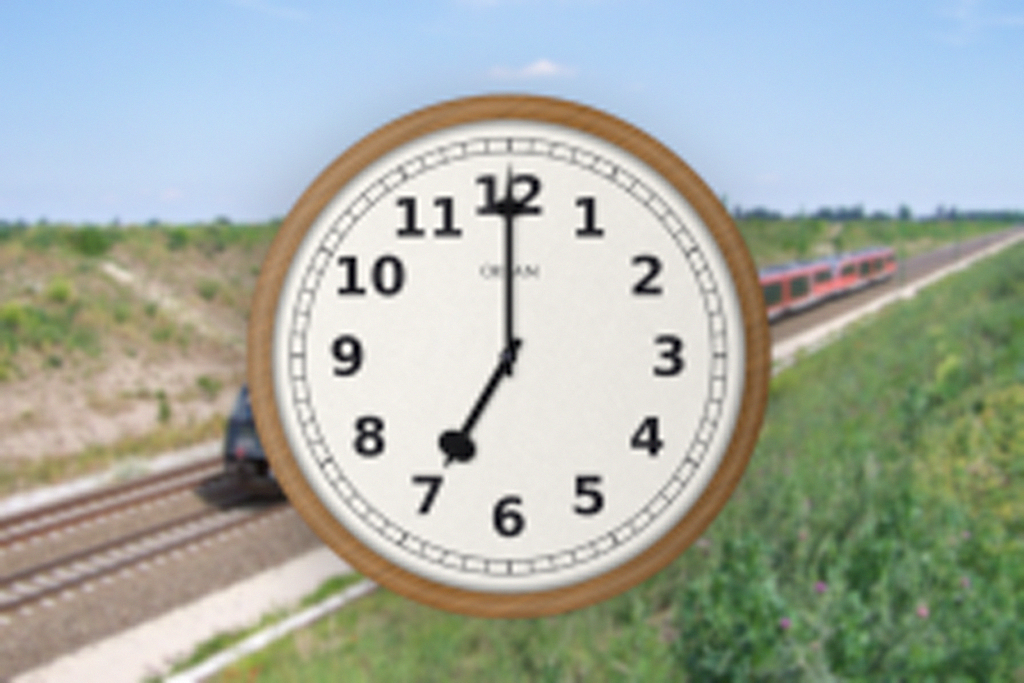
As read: {"hour": 7, "minute": 0}
